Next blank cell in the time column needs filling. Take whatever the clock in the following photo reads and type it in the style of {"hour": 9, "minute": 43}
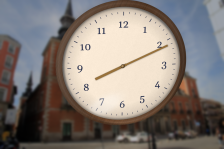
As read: {"hour": 8, "minute": 11}
